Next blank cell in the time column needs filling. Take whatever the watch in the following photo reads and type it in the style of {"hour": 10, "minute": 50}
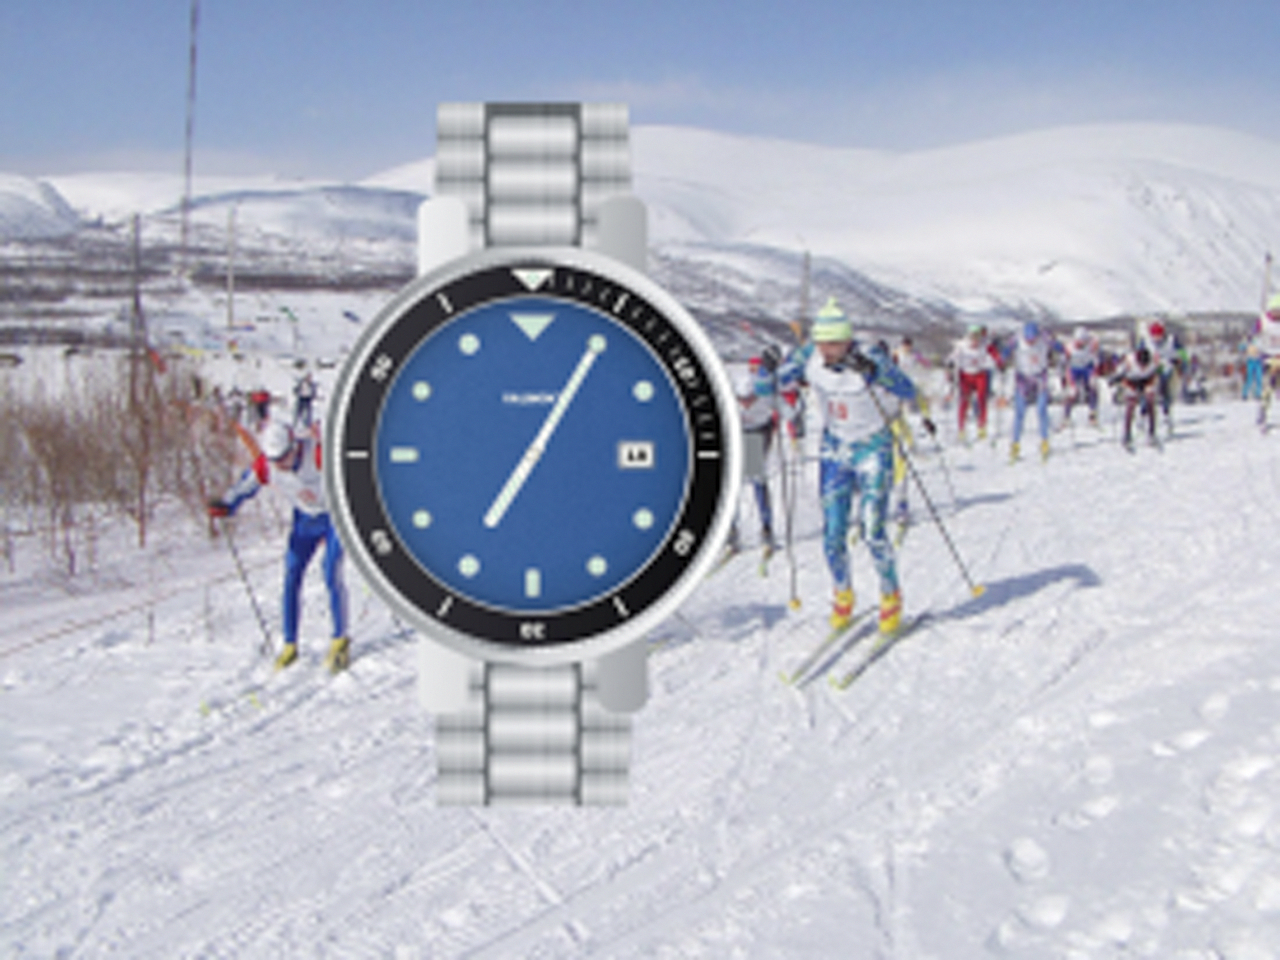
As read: {"hour": 7, "minute": 5}
